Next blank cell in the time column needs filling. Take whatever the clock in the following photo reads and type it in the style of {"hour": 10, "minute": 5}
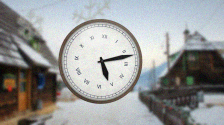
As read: {"hour": 5, "minute": 12}
